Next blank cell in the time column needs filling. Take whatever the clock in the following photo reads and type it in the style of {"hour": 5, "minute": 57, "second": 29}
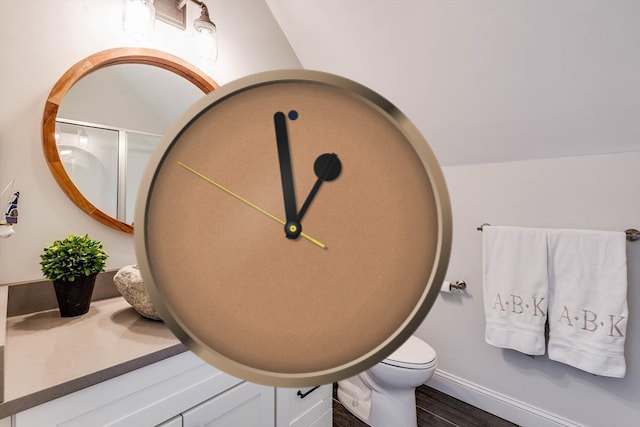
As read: {"hour": 12, "minute": 58, "second": 50}
